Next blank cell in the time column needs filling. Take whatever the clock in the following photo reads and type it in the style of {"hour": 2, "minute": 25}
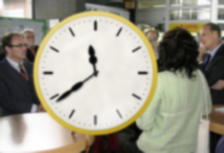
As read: {"hour": 11, "minute": 39}
